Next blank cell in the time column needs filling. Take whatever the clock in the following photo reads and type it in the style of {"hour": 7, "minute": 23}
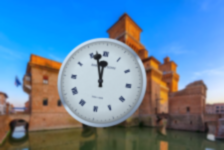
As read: {"hour": 11, "minute": 57}
